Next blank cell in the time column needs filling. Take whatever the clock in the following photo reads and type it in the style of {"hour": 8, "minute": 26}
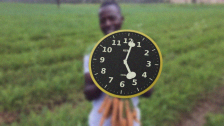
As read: {"hour": 5, "minute": 2}
